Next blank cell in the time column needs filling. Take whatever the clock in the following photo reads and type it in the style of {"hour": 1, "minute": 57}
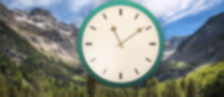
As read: {"hour": 11, "minute": 9}
